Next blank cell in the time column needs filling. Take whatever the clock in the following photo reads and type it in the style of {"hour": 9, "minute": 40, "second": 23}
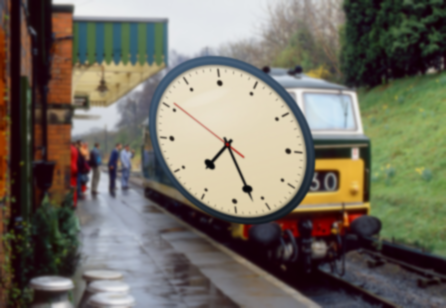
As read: {"hour": 7, "minute": 26, "second": 51}
